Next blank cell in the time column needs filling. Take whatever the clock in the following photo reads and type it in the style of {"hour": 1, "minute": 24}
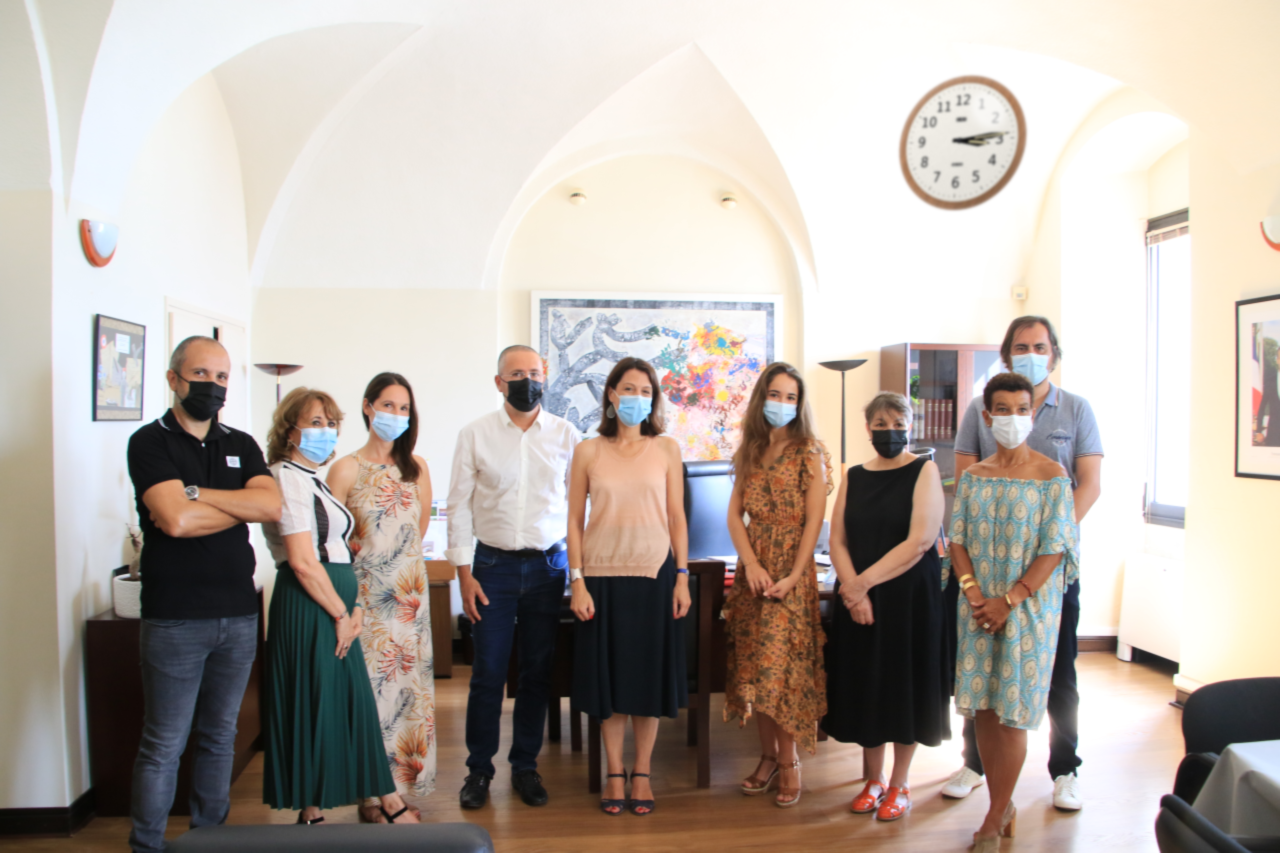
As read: {"hour": 3, "minute": 14}
